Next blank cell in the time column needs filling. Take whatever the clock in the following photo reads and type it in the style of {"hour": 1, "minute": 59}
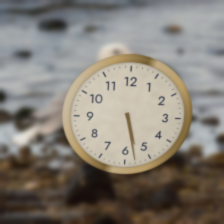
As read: {"hour": 5, "minute": 28}
